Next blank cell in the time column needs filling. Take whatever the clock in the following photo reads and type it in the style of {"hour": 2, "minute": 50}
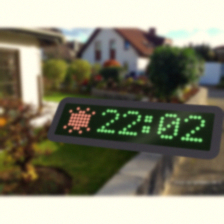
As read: {"hour": 22, "minute": 2}
